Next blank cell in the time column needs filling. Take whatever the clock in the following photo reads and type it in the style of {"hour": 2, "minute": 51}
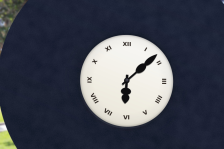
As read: {"hour": 6, "minute": 8}
